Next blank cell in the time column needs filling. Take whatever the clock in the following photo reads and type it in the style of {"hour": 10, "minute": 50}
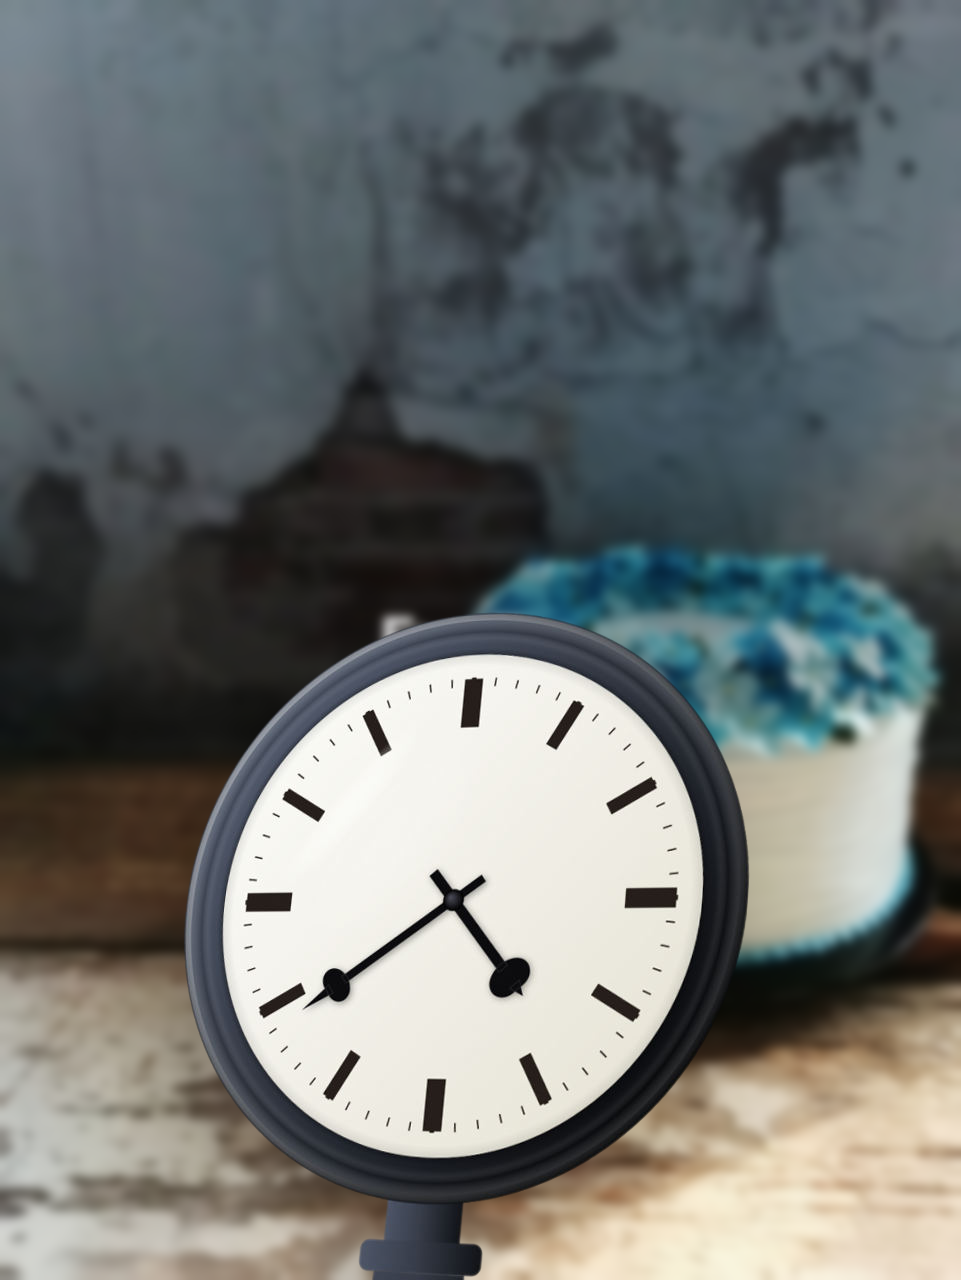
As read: {"hour": 4, "minute": 39}
